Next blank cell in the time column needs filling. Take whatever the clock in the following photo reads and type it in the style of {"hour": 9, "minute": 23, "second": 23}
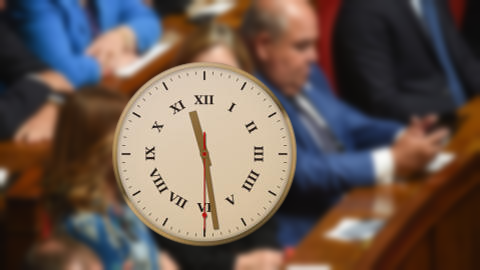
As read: {"hour": 11, "minute": 28, "second": 30}
